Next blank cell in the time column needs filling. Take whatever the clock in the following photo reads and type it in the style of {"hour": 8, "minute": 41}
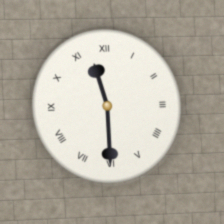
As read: {"hour": 11, "minute": 30}
